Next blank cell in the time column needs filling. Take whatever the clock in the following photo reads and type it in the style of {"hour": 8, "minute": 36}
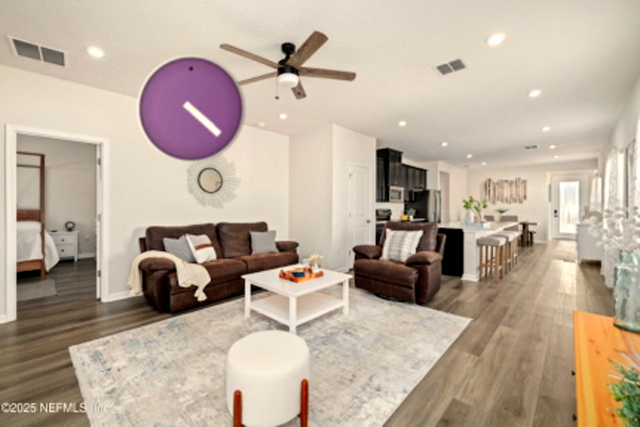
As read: {"hour": 4, "minute": 22}
